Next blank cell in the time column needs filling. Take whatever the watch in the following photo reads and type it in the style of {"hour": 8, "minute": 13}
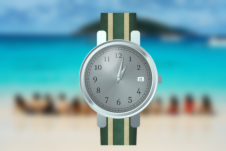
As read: {"hour": 1, "minute": 2}
